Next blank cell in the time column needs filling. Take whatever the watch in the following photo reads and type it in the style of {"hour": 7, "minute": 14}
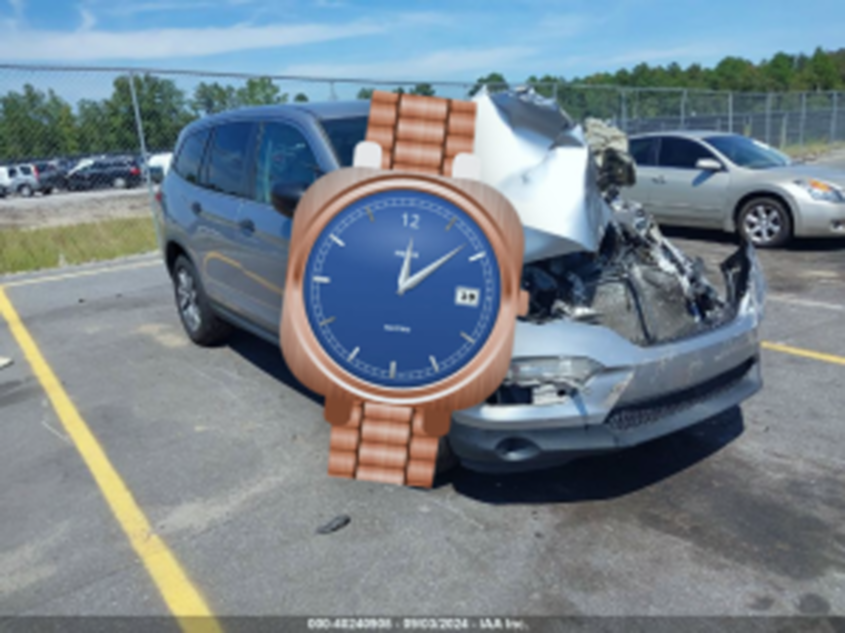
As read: {"hour": 12, "minute": 8}
